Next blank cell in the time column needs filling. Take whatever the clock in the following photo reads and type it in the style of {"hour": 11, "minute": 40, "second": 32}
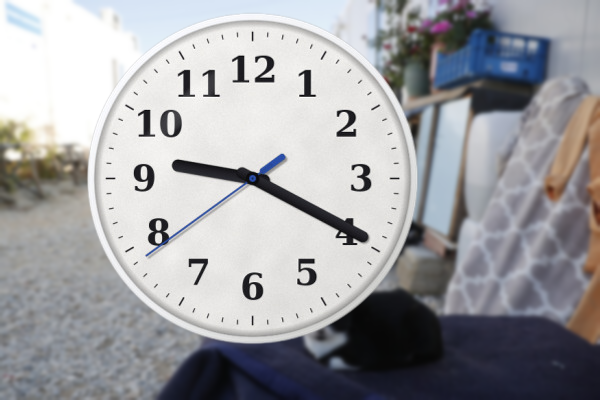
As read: {"hour": 9, "minute": 19, "second": 39}
